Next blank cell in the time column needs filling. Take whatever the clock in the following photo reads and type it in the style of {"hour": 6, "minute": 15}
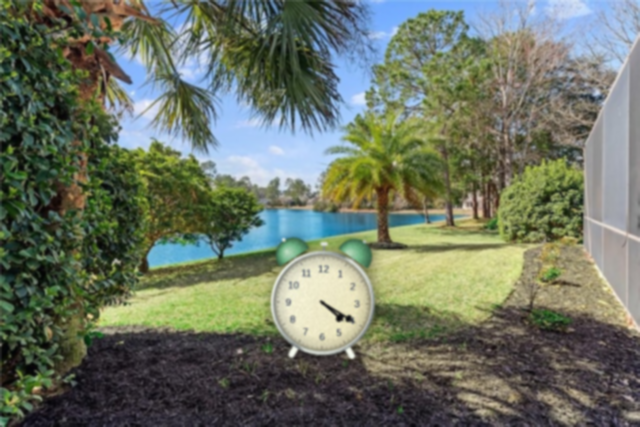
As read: {"hour": 4, "minute": 20}
